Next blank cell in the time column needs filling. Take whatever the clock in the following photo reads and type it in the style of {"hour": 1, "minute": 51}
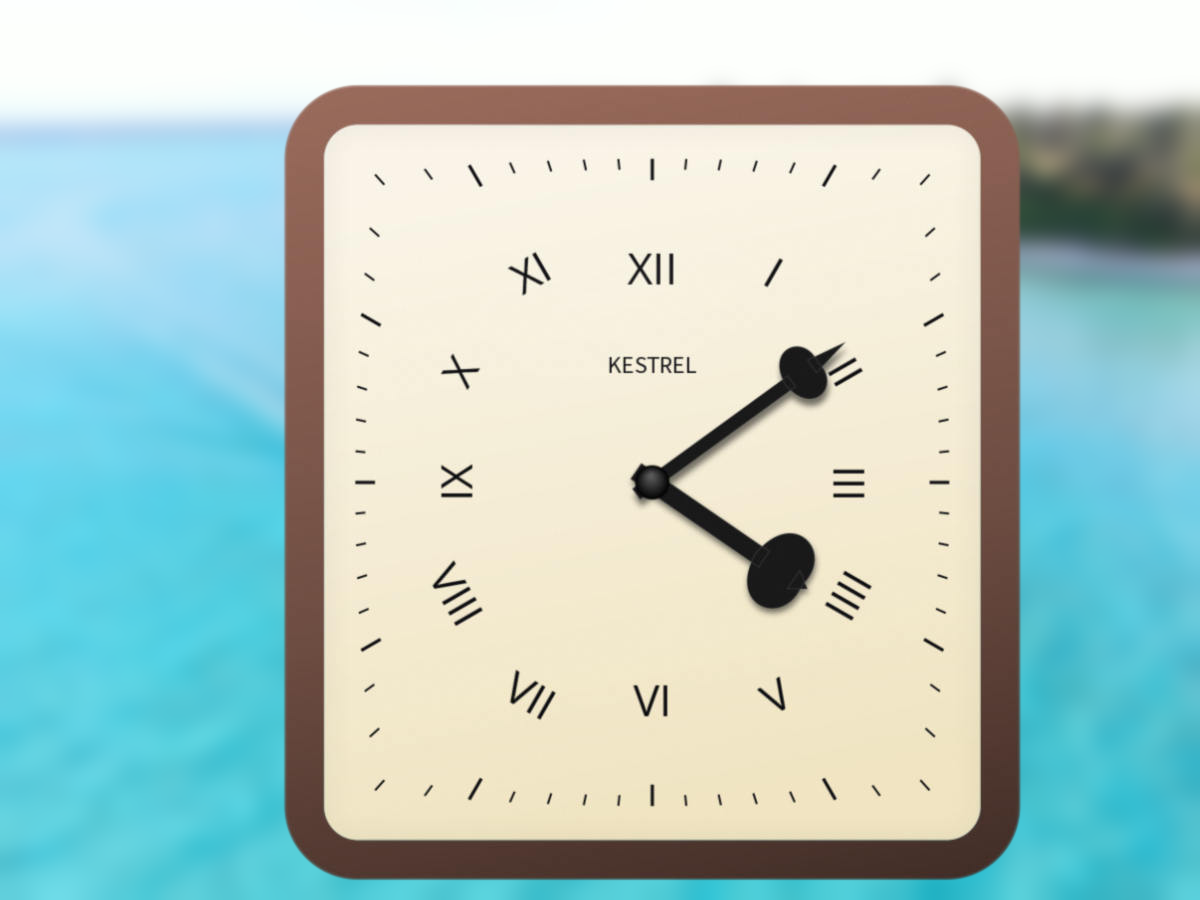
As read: {"hour": 4, "minute": 9}
